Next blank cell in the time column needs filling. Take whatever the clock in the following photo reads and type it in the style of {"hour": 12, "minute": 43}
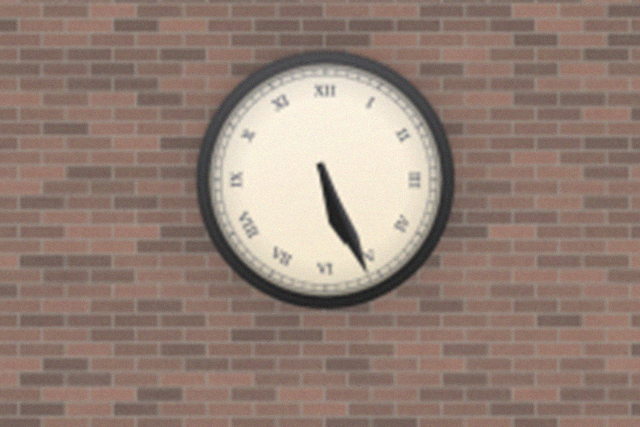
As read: {"hour": 5, "minute": 26}
